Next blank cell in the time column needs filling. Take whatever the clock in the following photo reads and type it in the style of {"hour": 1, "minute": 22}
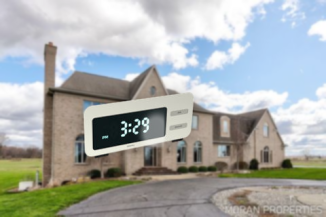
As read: {"hour": 3, "minute": 29}
